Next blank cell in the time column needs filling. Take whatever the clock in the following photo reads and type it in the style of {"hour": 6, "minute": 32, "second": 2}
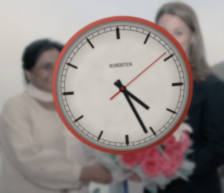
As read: {"hour": 4, "minute": 26, "second": 9}
